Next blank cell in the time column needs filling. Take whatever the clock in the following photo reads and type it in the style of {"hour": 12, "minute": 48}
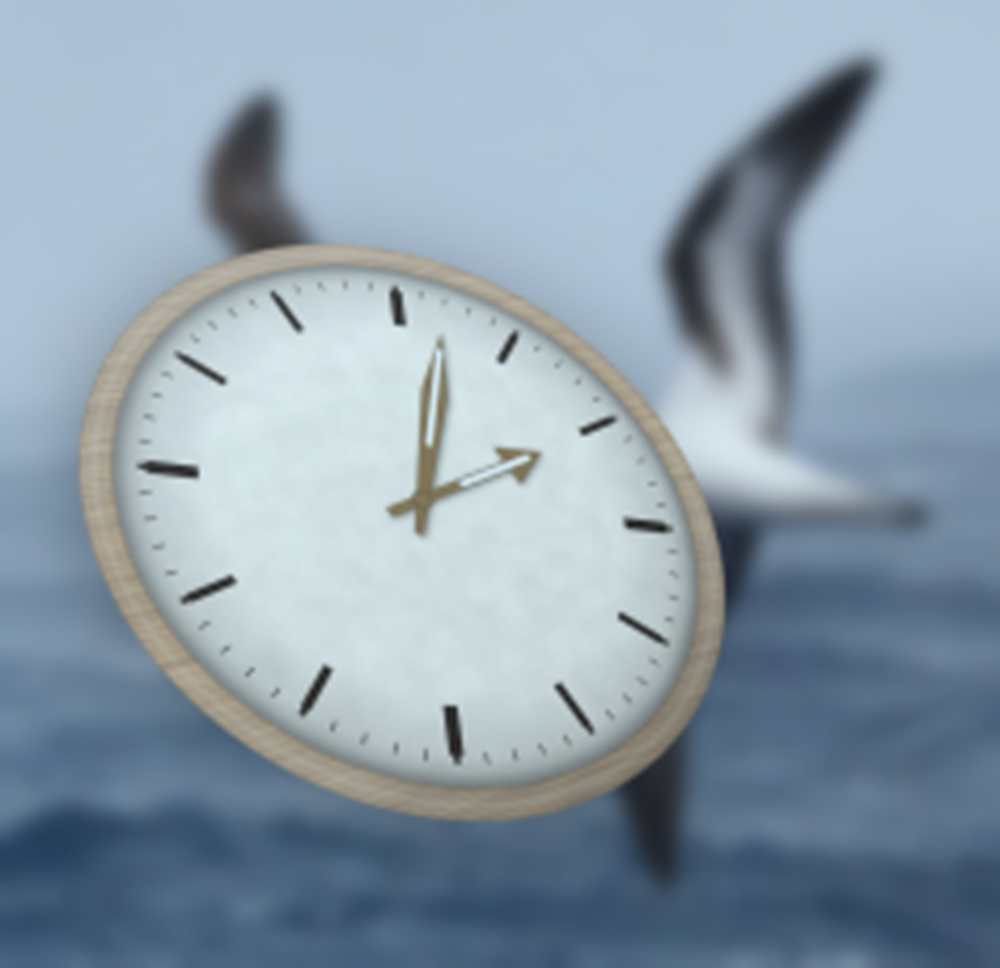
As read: {"hour": 2, "minute": 2}
